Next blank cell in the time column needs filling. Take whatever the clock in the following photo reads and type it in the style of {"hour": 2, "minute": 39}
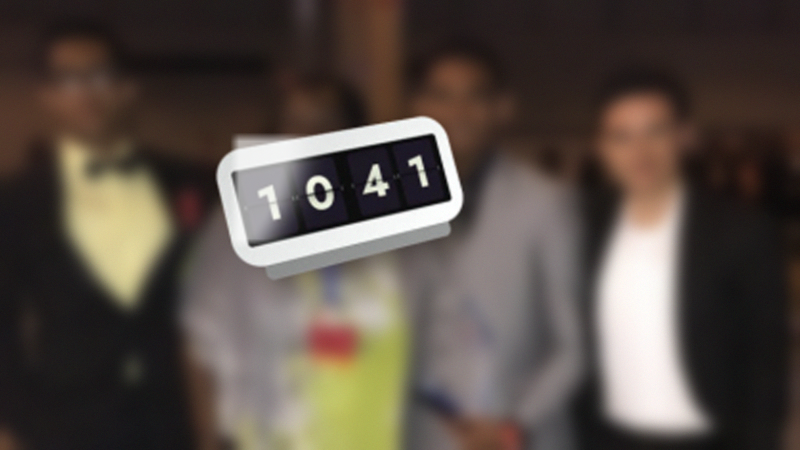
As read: {"hour": 10, "minute": 41}
